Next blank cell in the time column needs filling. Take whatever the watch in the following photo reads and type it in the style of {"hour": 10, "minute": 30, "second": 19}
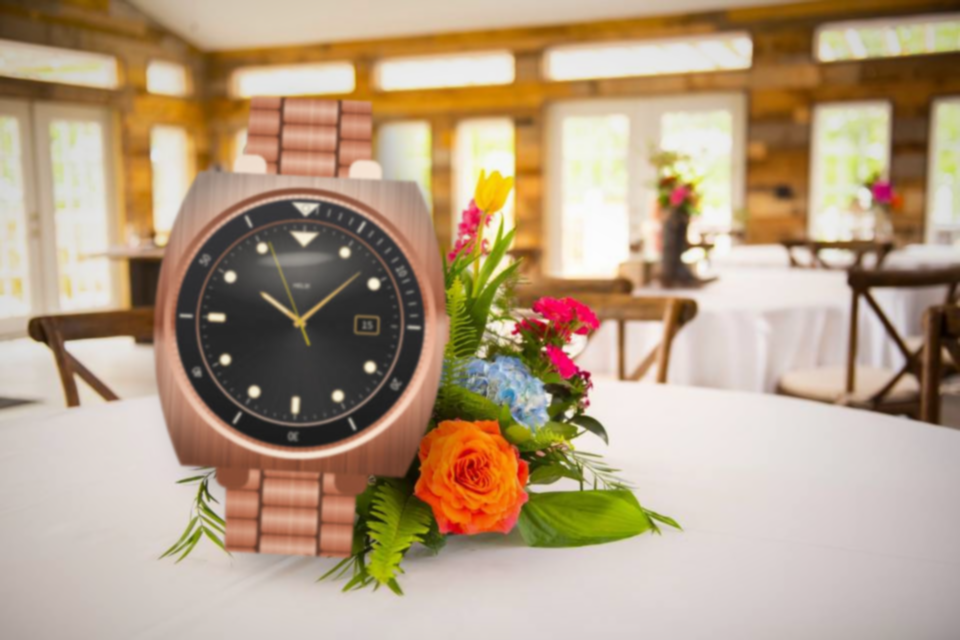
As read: {"hour": 10, "minute": 7, "second": 56}
